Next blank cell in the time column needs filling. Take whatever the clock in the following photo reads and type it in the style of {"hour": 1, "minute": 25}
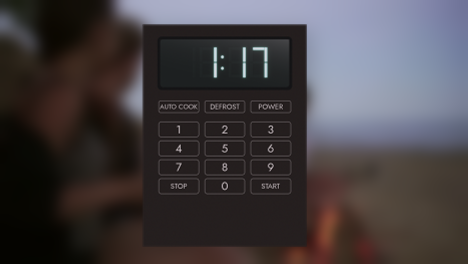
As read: {"hour": 1, "minute": 17}
